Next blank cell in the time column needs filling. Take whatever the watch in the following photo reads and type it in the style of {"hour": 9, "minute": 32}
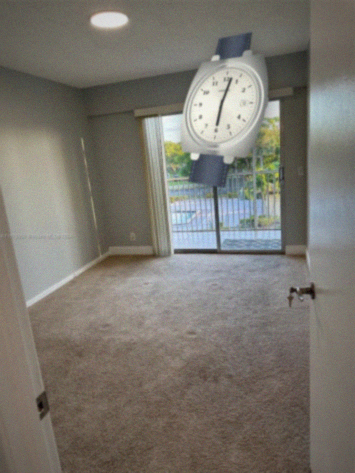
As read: {"hour": 6, "minute": 2}
